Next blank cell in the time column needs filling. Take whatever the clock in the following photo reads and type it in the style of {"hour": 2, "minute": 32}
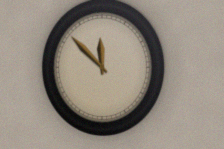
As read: {"hour": 11, "minute": 52}
